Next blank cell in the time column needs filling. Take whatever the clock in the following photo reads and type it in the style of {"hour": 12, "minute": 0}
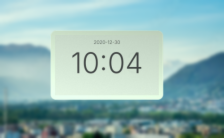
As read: {"hour": 10, "minute": 4}
